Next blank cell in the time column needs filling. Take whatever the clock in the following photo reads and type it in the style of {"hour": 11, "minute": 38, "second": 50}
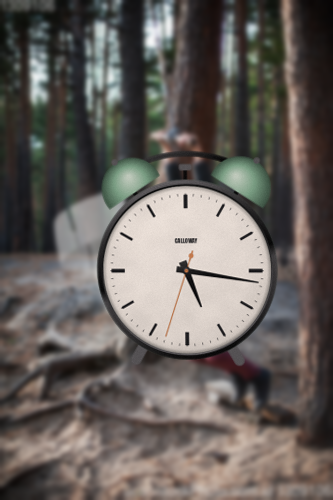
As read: {"hour": 5, "minute": 16, "second": 33}
